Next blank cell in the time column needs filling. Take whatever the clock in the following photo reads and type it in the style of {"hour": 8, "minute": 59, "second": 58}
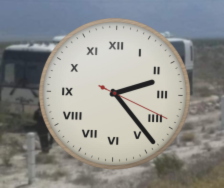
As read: {"hour": 2, "minute": 23, "second": 19}
